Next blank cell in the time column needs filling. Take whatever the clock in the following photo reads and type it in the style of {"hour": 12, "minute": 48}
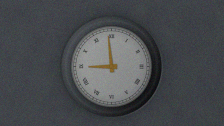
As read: {"hour": 8, "minute": 59}
